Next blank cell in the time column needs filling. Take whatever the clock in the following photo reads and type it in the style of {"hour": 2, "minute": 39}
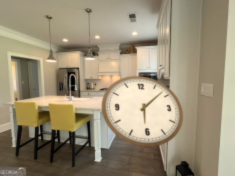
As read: {"hour": 6, "minute": 8}
